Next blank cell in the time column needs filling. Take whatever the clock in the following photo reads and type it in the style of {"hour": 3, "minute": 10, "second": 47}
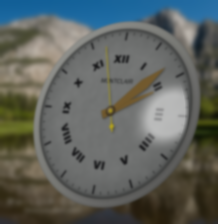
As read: {"hour": 2, "minute": 7, "second": 57}
